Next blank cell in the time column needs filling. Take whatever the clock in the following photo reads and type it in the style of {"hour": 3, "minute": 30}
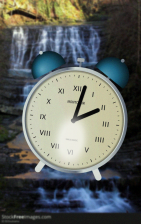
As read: {"hour": 2, "minute": 2}
